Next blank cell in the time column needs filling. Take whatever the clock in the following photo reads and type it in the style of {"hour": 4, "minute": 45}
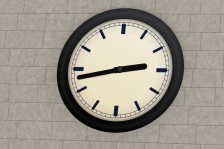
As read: {"hour": 2, "minute": 43}
